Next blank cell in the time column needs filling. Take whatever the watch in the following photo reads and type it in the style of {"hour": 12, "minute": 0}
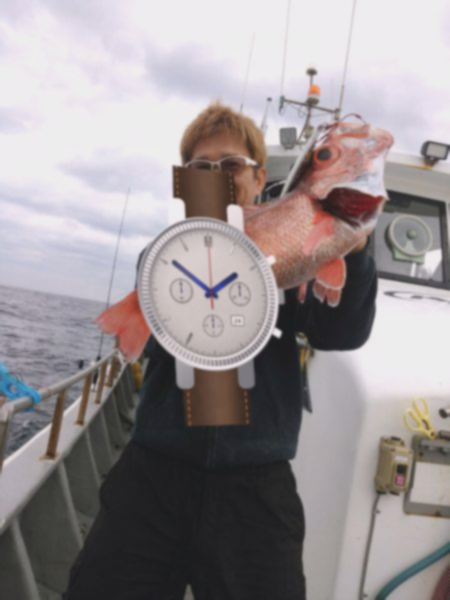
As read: {"hour": 1, "minute": 51}
